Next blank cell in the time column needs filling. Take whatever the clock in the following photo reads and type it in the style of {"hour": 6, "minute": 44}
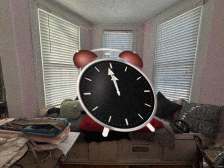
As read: {"hour": 11, "minute": 59}
